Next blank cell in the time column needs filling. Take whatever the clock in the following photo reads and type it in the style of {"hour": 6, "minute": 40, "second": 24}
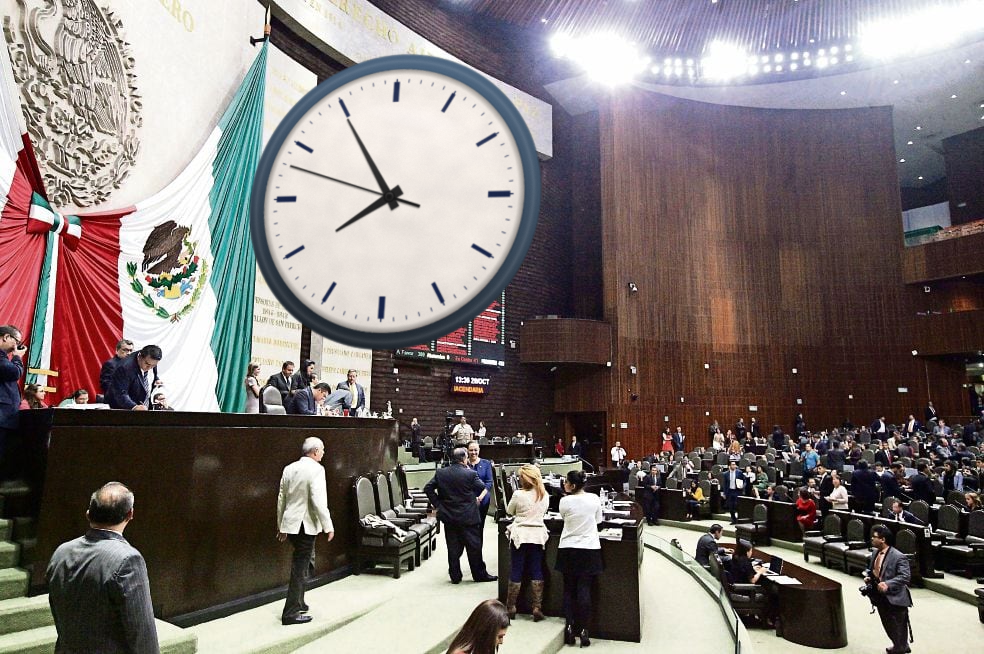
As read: {"hour": 7, "minute": 54, "second": 48}
